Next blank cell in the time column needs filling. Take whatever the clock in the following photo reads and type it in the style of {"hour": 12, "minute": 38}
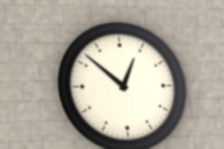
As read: {"hour": 12, "minute": 52}
